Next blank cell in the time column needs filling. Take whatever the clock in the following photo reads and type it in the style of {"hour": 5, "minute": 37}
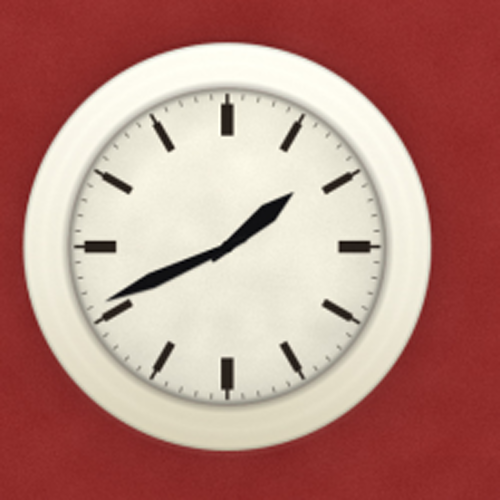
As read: {"hour": 1, "minute": 41}
